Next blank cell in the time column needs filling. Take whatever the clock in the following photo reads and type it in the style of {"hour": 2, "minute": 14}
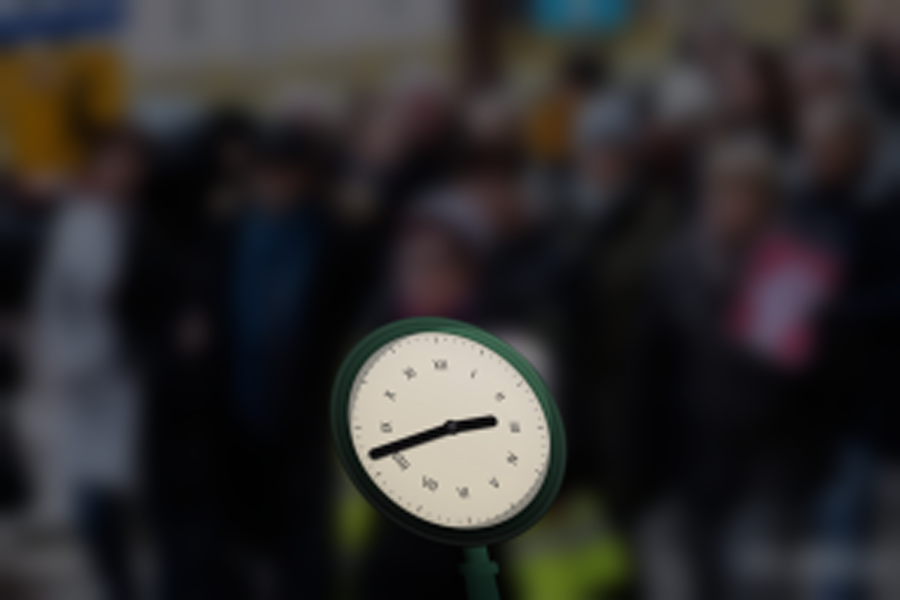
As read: {"hour": 2, "minute": 42}
